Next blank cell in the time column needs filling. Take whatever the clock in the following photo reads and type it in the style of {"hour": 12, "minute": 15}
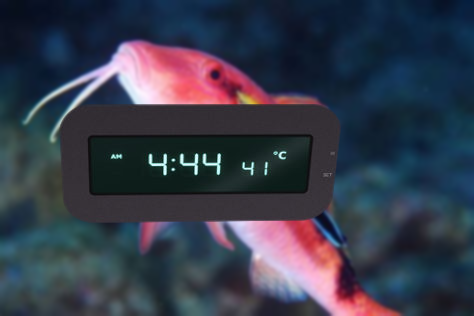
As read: {"hour": 4, "minute": 44}
